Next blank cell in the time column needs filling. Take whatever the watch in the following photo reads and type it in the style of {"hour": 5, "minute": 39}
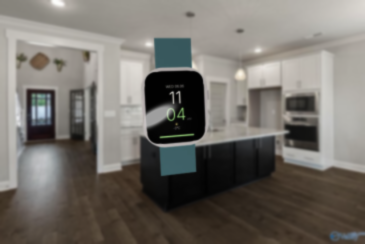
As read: {"hour": 11, "minute": 4}
